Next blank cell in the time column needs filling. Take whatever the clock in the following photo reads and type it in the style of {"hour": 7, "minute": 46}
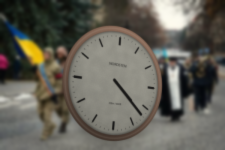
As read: {"hour": 4, "minute": 22}
